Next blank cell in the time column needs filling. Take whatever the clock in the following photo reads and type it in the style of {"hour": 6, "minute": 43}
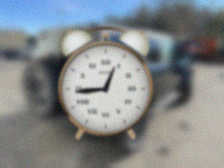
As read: {"hour": 12, "minute": 44}
